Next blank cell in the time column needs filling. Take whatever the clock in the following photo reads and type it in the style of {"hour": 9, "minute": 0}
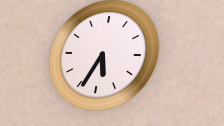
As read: {"hour": 5, "minute": 34}
